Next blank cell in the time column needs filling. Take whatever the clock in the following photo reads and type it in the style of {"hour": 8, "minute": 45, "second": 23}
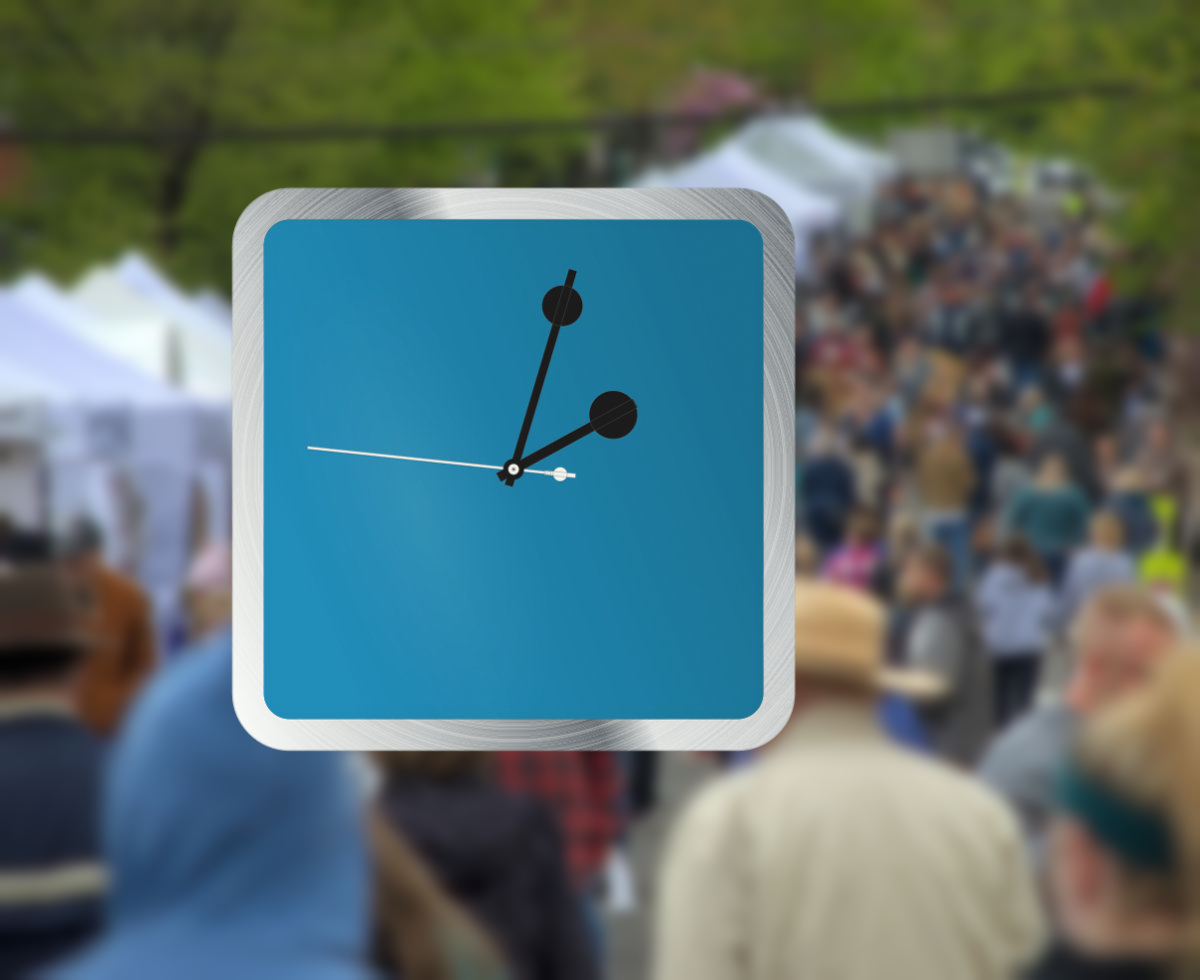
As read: {"hour": 2, "minute": 2, "second": 46}
